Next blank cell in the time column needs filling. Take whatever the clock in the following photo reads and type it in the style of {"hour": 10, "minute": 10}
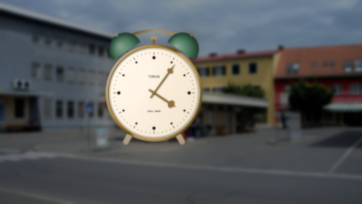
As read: {"hour": 4, "minute": 6}
